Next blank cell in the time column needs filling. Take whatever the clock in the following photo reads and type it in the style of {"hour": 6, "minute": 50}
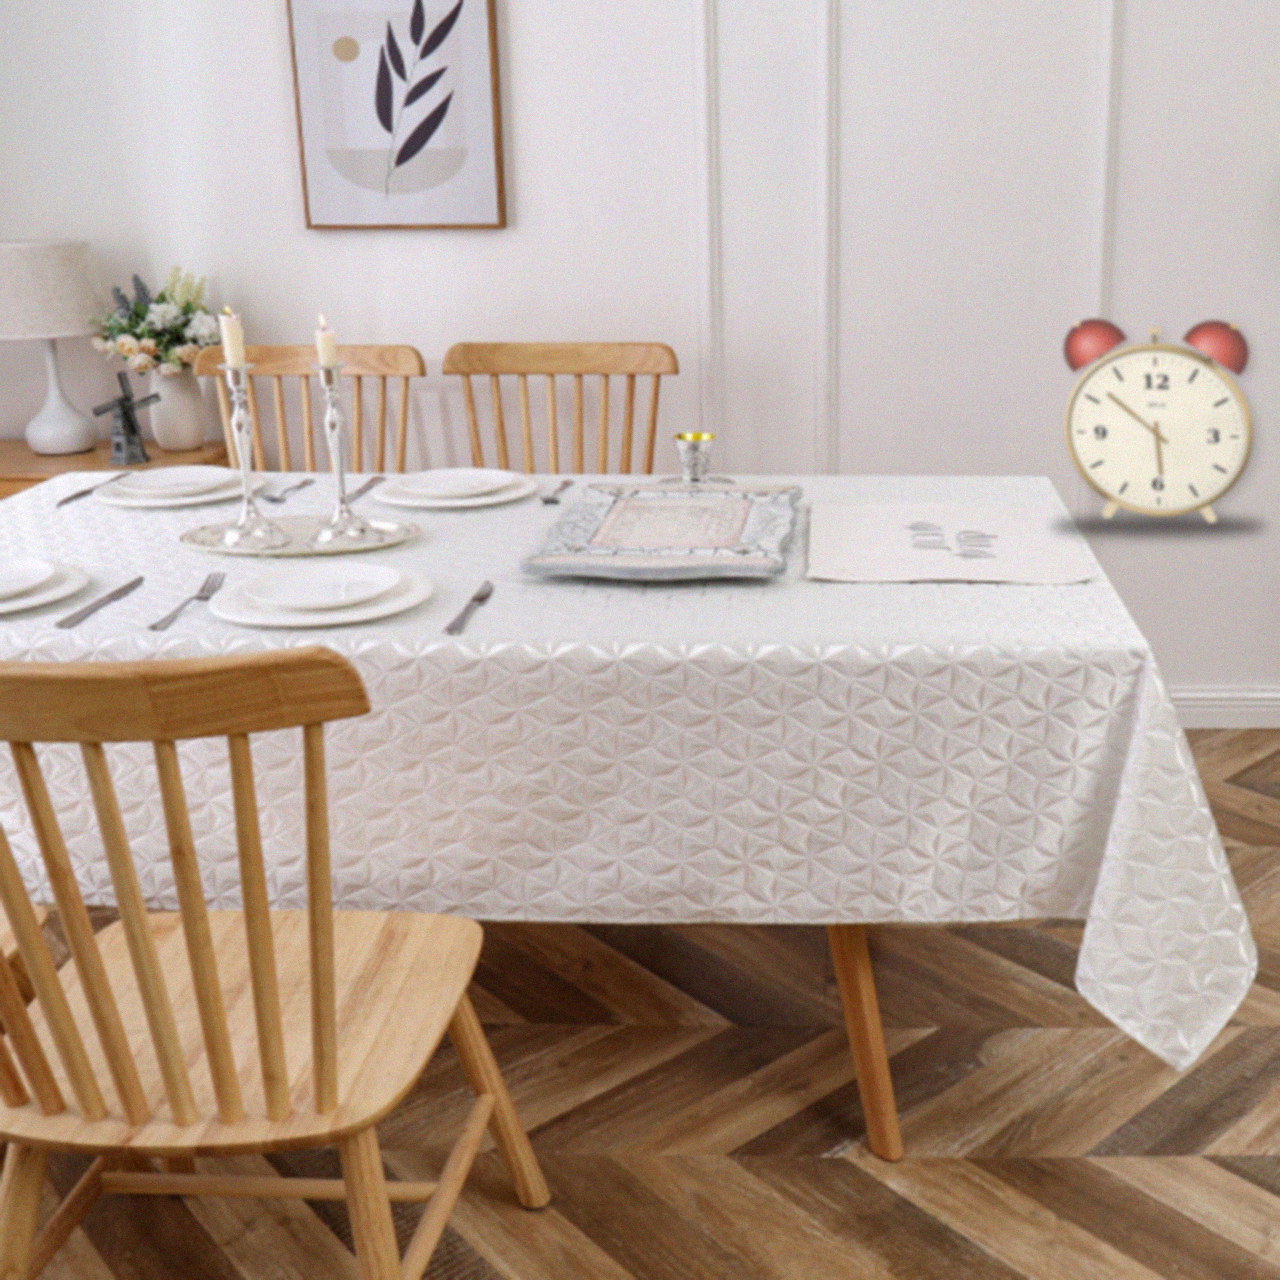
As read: {"hour": 5, "minute": 52}
